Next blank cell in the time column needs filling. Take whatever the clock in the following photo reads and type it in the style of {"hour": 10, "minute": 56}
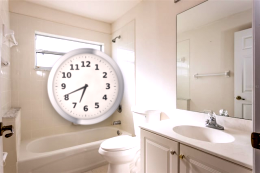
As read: {"hour": 6, "minute": 41}
